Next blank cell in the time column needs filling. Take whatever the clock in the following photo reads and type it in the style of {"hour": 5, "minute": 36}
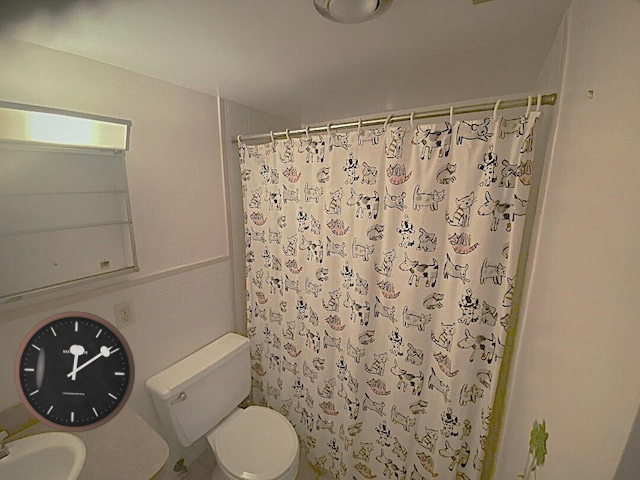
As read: {"hour": 12, "minute": 9}
